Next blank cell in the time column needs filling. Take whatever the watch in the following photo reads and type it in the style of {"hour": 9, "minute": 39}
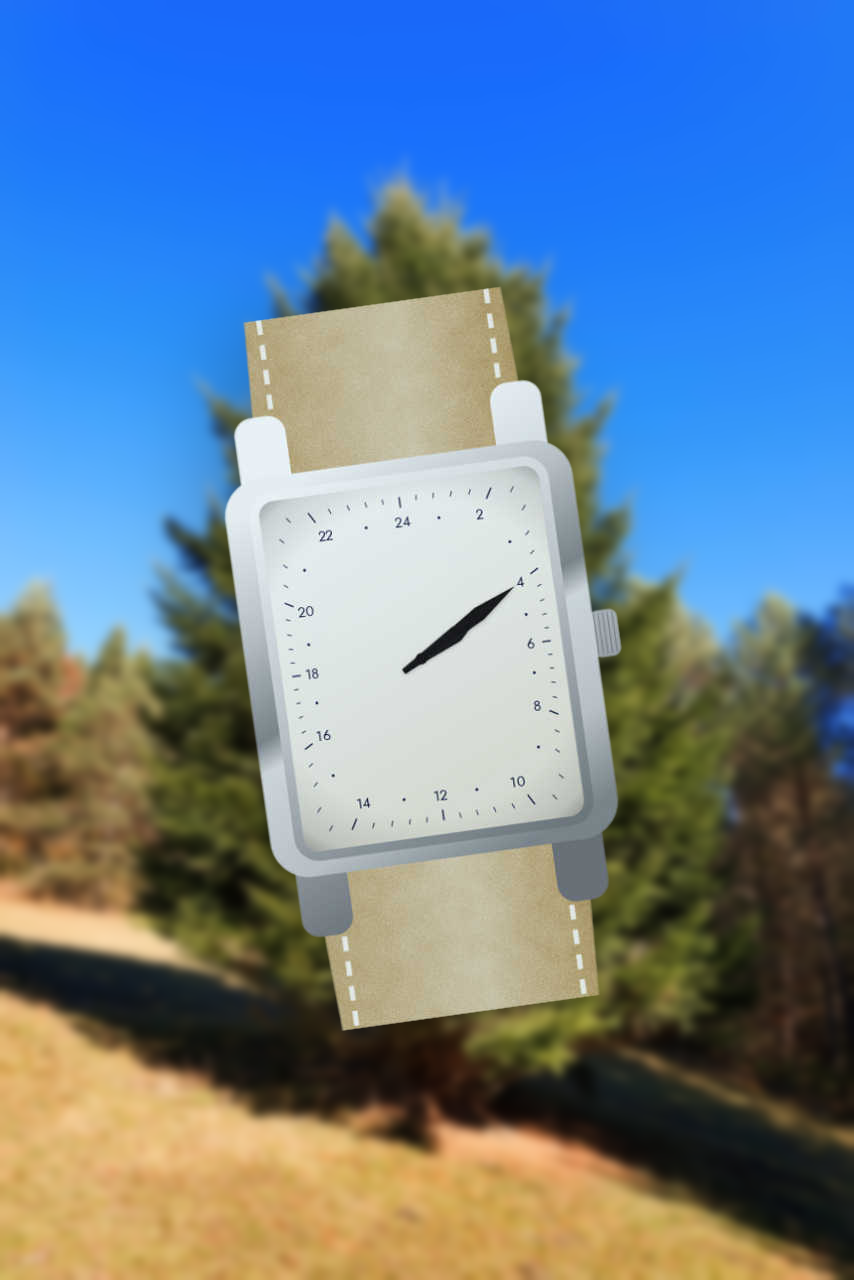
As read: {"hour": 4, "minute": 10}
